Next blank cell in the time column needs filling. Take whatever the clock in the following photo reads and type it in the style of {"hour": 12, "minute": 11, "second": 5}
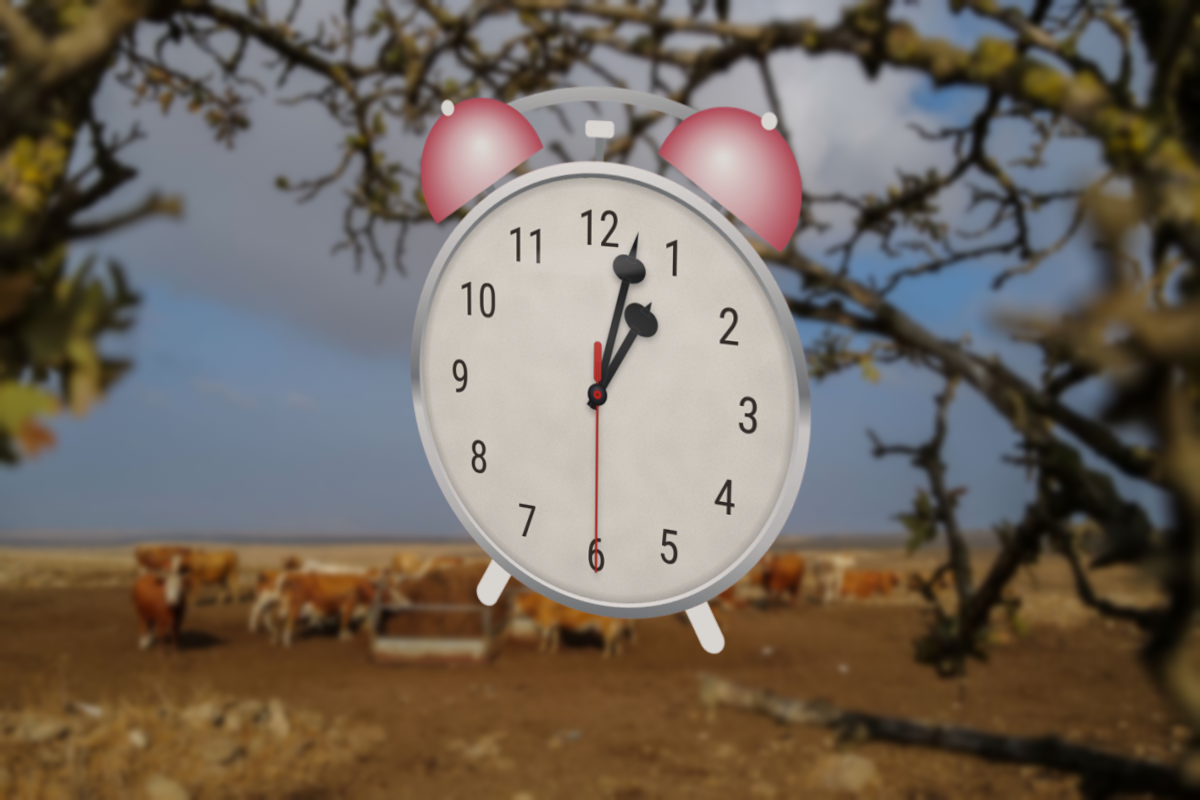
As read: {"hour": 1, "minute": 2, "second": 30}
